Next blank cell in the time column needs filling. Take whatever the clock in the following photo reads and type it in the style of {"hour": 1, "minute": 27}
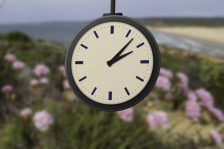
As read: {"hour": 2, "minute": 7}
